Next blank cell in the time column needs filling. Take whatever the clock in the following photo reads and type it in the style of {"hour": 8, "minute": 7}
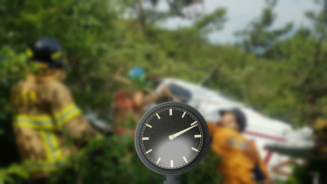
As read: {"hour": 2, "minute": 11}
